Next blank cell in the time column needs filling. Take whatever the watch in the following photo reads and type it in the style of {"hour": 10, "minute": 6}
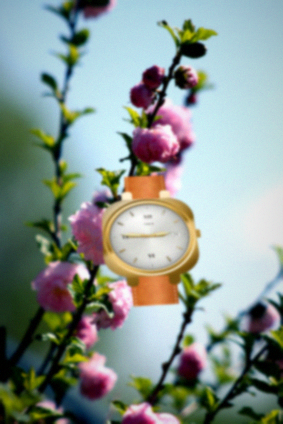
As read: {"hour": 2, "minute": 46}
